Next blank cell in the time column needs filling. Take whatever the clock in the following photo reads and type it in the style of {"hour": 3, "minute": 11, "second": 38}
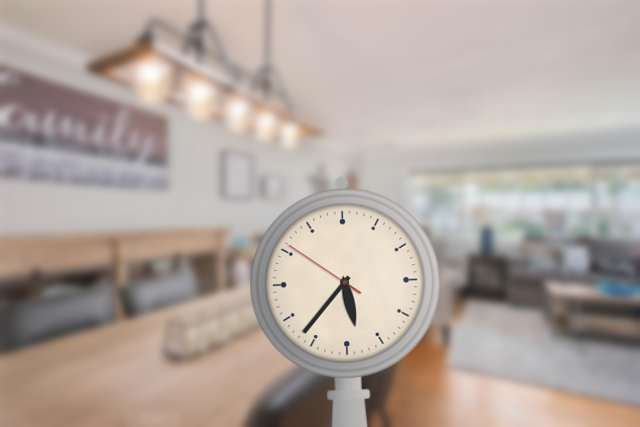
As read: {"hour": 5, "minute": 36, "second": 51}
